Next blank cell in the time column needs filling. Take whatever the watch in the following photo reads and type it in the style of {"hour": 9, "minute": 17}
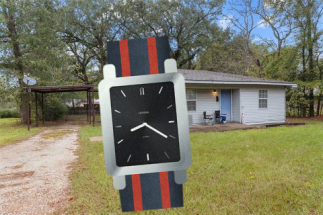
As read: {"hour": 8, "minute": 21}
